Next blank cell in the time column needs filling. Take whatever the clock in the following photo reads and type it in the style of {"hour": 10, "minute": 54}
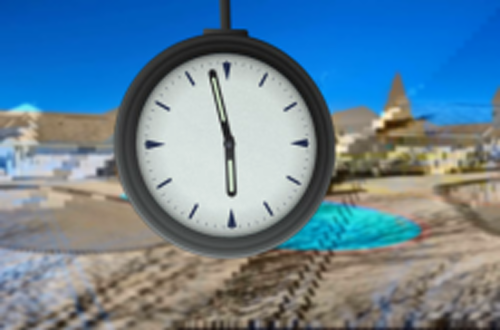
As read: {"hour": 5, "minute": 58}
